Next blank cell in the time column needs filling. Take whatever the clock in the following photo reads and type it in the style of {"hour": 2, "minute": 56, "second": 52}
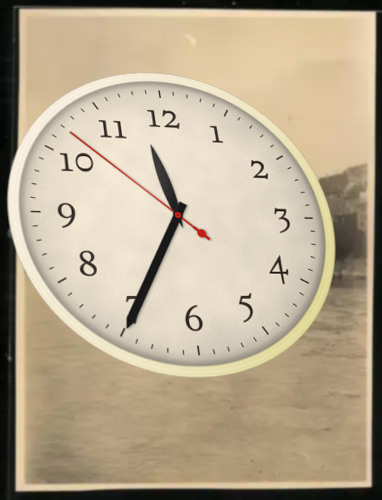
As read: {"hour": 11, "minute": 34, "second": 52}
